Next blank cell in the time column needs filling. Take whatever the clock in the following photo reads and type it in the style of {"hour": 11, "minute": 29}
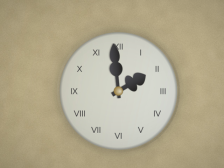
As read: {"hour": 1, "minute": 59}
